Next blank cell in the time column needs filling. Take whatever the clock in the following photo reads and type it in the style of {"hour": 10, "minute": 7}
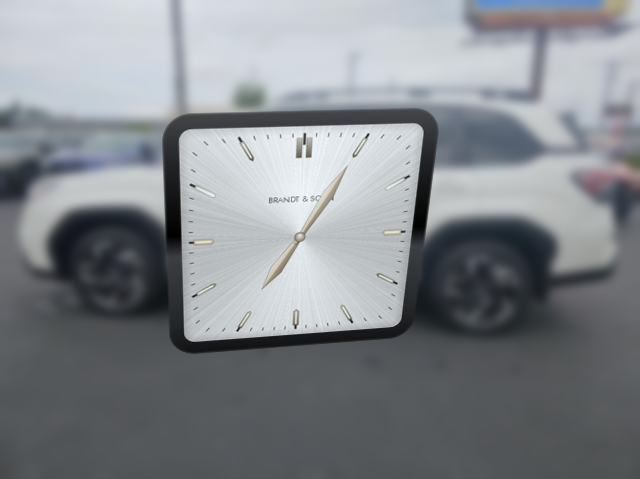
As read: {"hour": 7, "minute": 5}
